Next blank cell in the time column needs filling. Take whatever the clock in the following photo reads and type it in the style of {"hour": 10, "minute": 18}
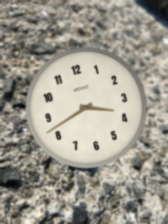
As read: {"hour": 3, "minute": 42}
